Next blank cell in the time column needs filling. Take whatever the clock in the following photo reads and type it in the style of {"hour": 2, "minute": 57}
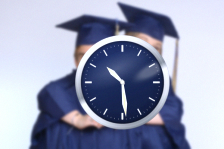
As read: {"hour": 10, "minute": 29}
